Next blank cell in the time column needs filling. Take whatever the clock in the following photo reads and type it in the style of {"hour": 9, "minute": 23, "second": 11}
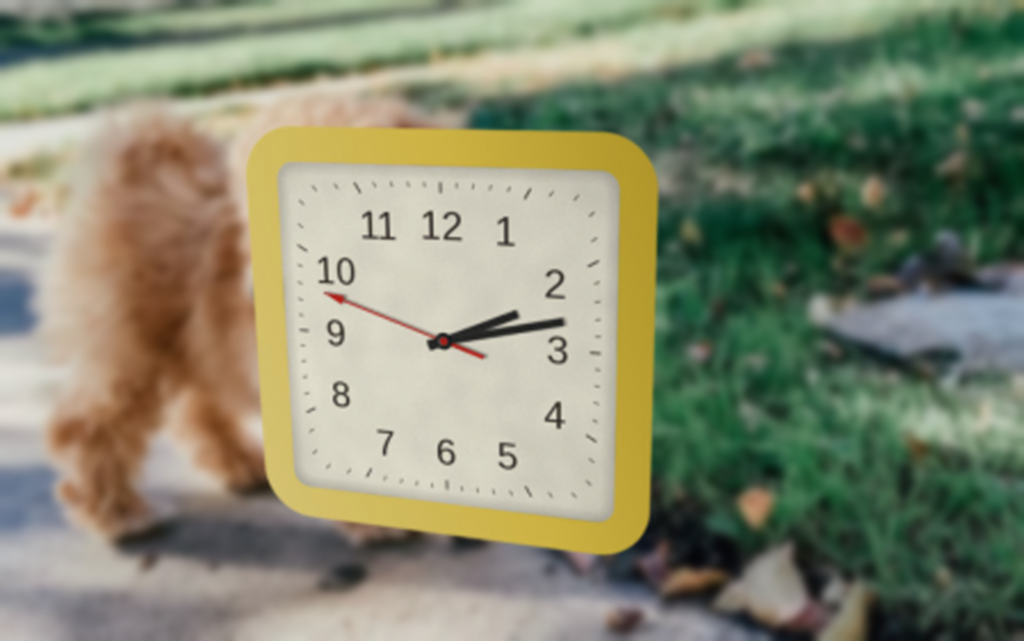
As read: {"hour": 2, "minute": 12, "second": 48}
